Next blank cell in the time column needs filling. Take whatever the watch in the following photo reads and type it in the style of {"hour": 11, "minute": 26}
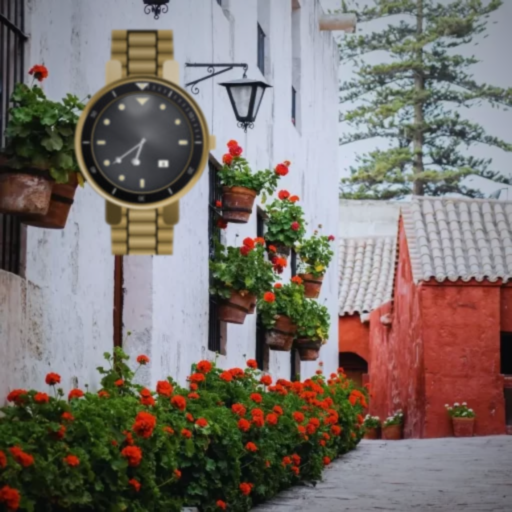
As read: {"hour": 6, "minute": 39}
